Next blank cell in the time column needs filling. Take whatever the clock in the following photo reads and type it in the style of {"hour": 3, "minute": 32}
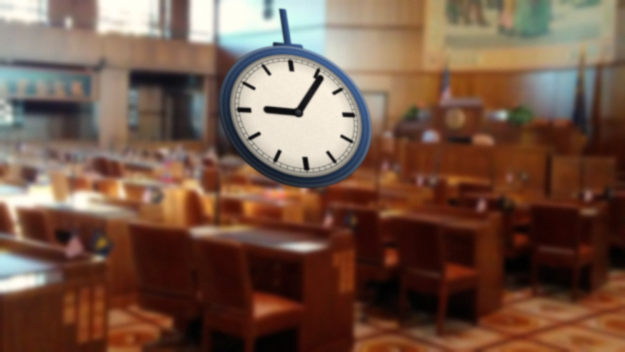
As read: {"hour": 9, "minute": 6}
